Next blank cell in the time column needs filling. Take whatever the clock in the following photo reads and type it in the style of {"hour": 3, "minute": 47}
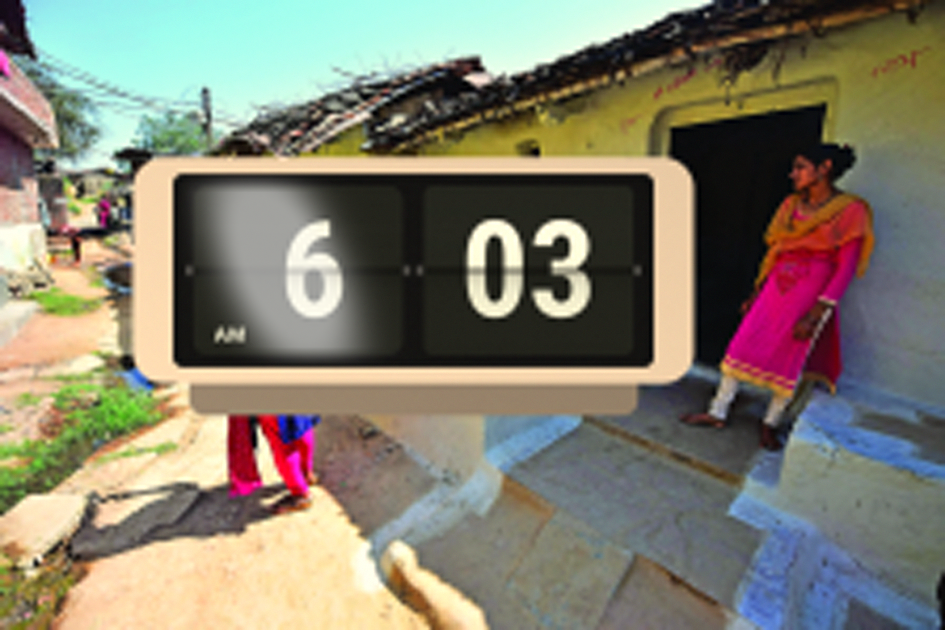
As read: {"hour": 6, "minute": 3}
